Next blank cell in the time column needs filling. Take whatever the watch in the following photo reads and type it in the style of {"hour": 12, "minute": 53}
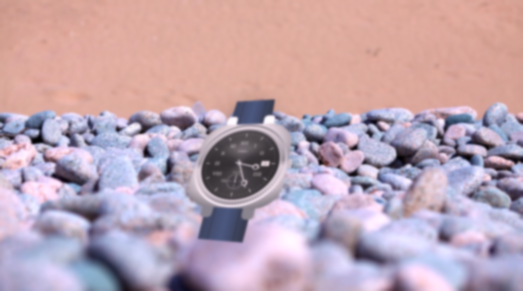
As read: {"hour": 3, "minute": 26}
